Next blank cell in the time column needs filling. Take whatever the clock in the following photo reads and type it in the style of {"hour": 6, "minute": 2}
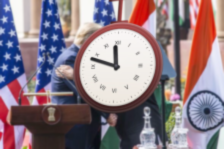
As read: {"hour": 11, "minute": 48}
